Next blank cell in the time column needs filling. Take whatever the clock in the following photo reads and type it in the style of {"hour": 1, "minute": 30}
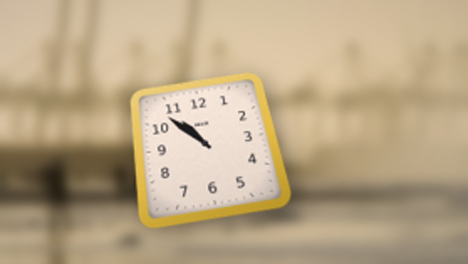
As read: {"hour": 10, "minute": 53}
